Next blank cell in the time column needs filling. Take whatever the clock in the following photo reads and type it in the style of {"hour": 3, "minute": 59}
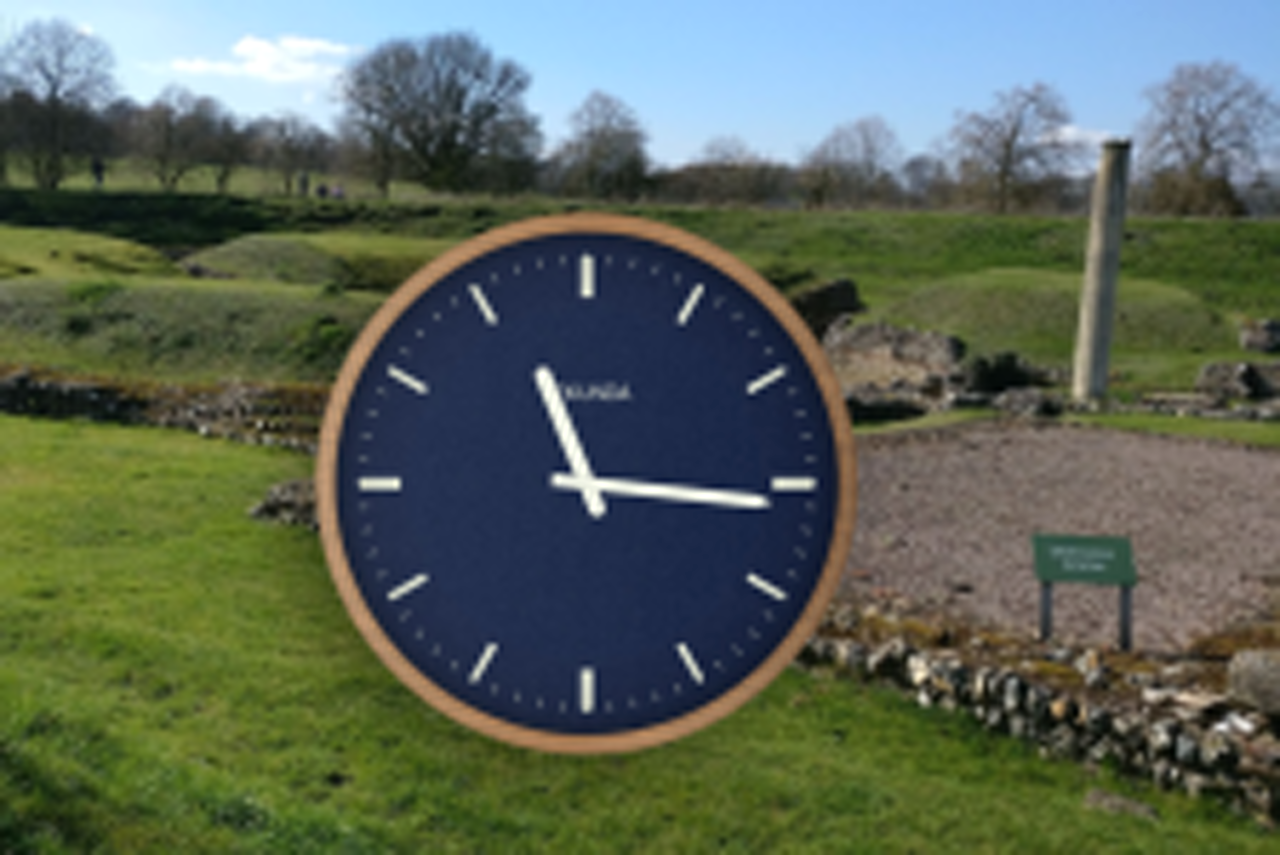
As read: {"hour": 11, "minute": 16}
